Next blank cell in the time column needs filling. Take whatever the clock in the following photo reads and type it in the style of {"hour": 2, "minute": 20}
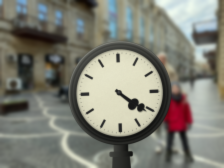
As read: {"hour": 4, "minute": 21}
